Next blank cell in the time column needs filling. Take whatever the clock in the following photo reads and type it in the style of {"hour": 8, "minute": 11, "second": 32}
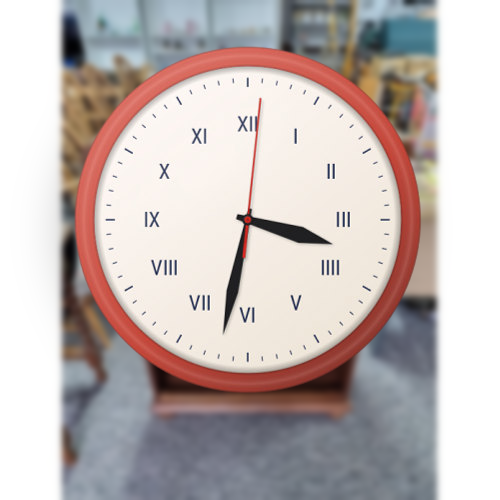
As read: {"hour": 3, "minute": 32, "second": 1}
